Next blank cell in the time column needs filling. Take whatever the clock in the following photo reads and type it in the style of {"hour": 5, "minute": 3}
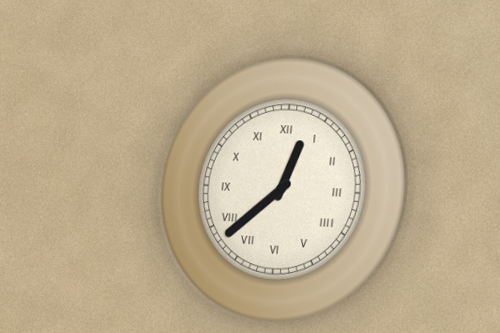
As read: {"hour": 12, "minute": 38}
